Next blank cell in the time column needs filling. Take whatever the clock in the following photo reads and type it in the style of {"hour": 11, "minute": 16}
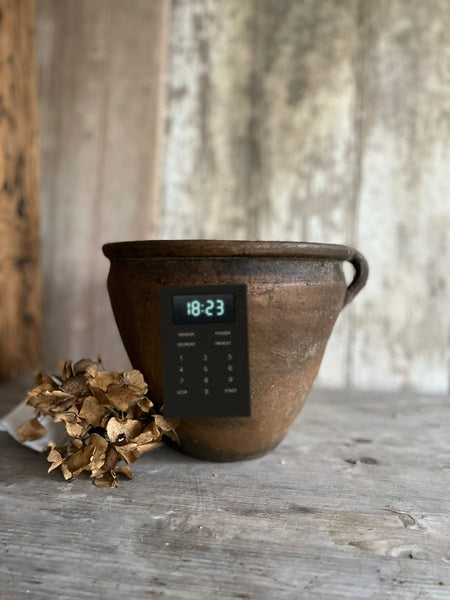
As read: {"hour": 18, "minute": 23}
